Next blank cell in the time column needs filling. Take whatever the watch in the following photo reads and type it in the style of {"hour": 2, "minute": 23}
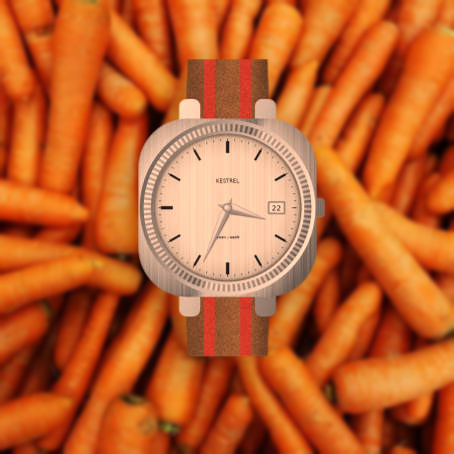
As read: {"hour": 3, "minute": 34}
